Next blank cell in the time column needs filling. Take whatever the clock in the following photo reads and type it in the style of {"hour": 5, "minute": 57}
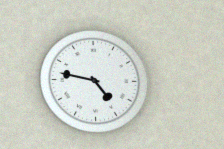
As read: {"hour": 4, "minute": 47}
